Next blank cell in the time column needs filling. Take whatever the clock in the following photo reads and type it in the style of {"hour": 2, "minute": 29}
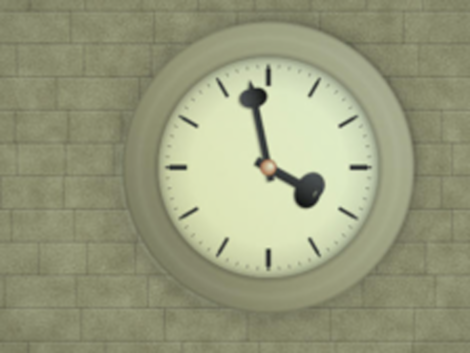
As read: {"hour": 3, "minute": 58}
